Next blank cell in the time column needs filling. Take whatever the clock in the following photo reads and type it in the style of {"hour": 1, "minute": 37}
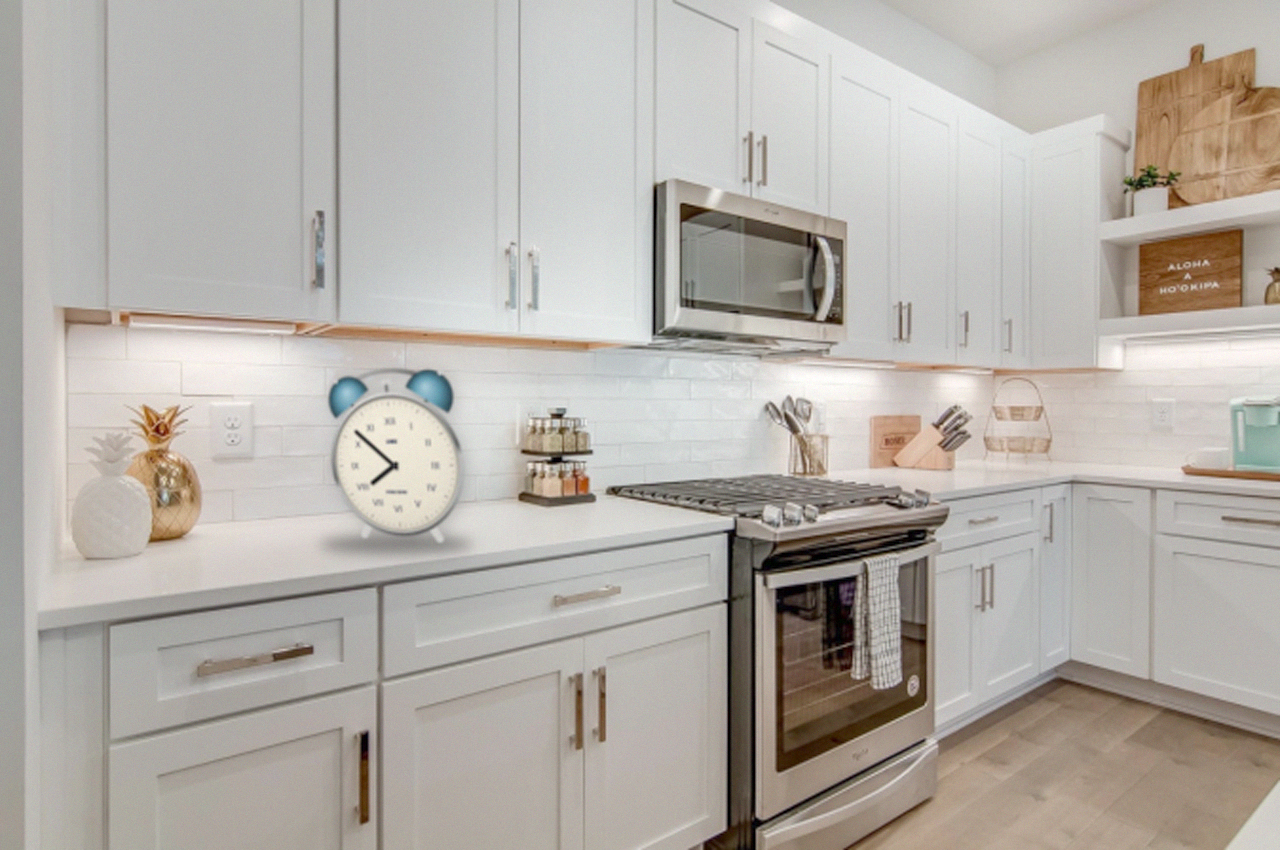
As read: {"hour": 7, "minute": 52}
